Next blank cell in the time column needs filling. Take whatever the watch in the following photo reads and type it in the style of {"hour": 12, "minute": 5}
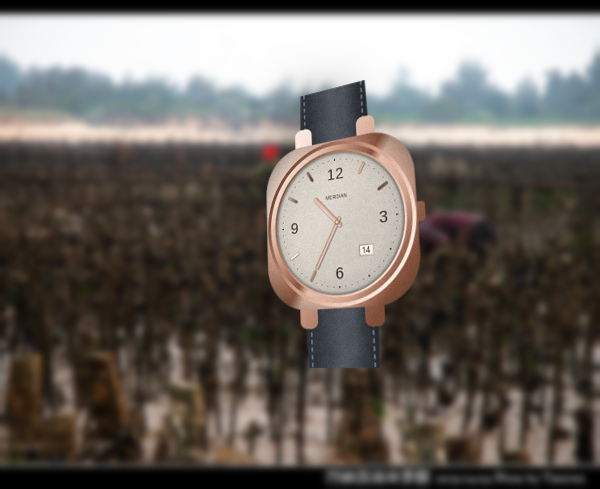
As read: {"hour": 10, "minute": 35}
